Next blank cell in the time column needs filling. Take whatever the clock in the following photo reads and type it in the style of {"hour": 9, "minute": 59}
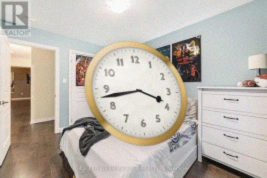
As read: {"hour": 3, "minute": 43}
